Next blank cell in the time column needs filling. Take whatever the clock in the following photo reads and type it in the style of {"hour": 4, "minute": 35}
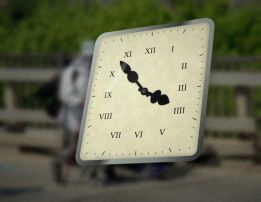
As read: {"hour": 3, "minute": 53}
